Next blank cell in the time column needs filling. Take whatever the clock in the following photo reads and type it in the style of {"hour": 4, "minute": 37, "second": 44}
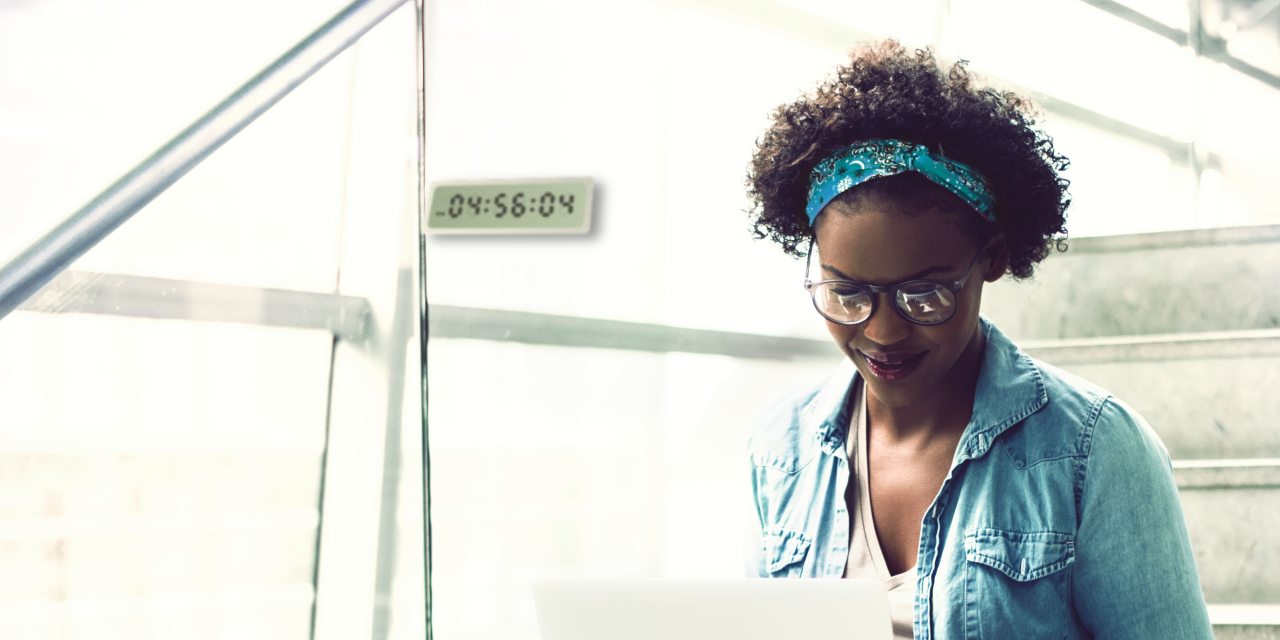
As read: {"hour": 4, "minute": 56, "second": 4}
